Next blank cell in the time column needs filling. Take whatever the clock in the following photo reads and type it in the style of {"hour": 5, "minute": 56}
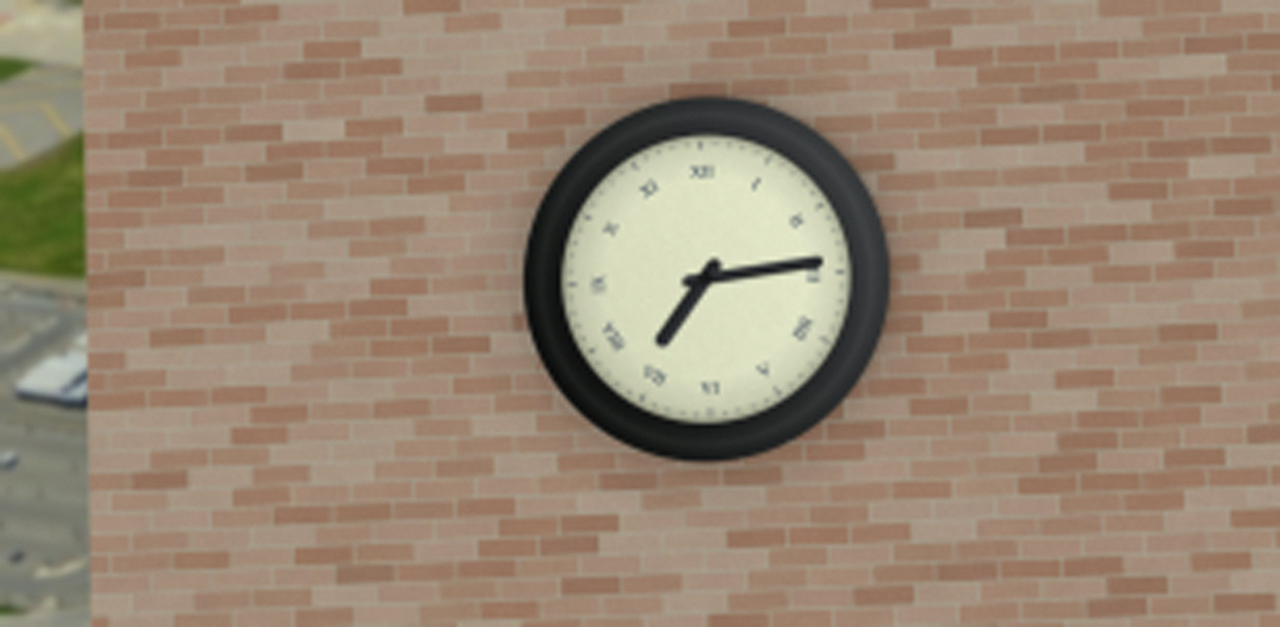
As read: {"hour": 7, "minute": 14}
